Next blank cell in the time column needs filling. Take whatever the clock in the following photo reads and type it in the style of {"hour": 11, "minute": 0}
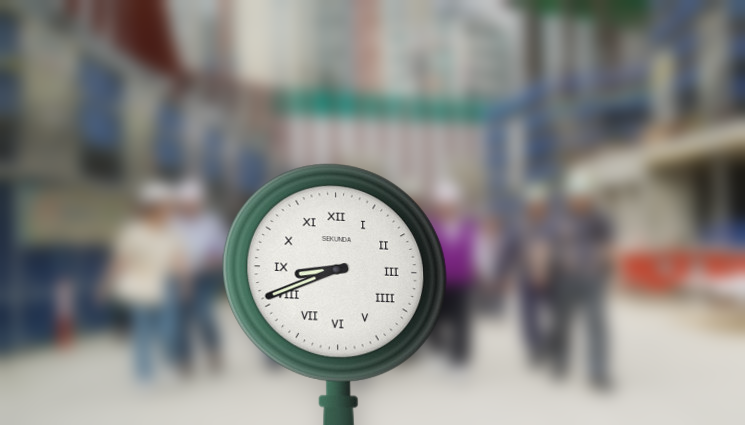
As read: {"hour": 8, "minute": 41}
